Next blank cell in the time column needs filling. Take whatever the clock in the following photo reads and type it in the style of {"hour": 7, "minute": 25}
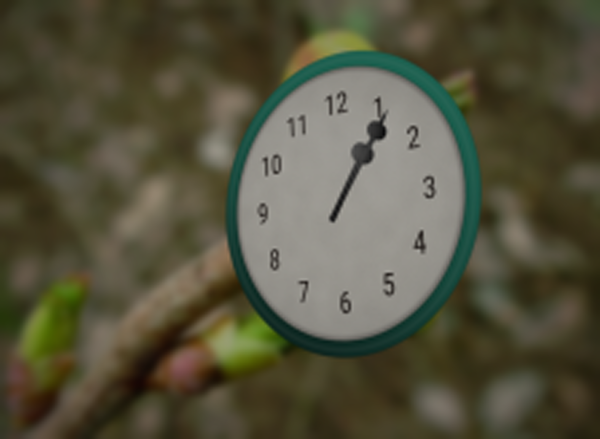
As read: {"hour": 1, "minute": 6}
